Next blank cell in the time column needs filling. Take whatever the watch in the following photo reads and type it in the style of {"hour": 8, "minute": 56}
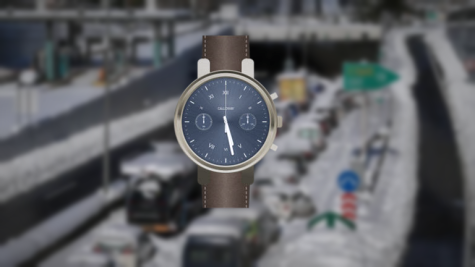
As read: {"hour": 5, "minute": 28}
